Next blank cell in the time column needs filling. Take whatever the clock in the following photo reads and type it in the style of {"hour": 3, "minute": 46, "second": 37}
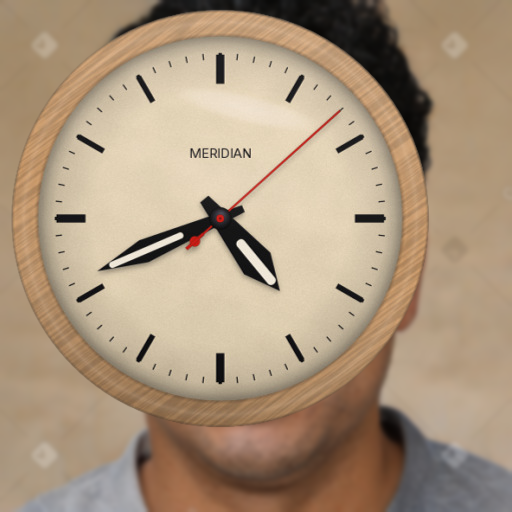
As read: {"hour": 4, "minute": 41, "second": 8}
